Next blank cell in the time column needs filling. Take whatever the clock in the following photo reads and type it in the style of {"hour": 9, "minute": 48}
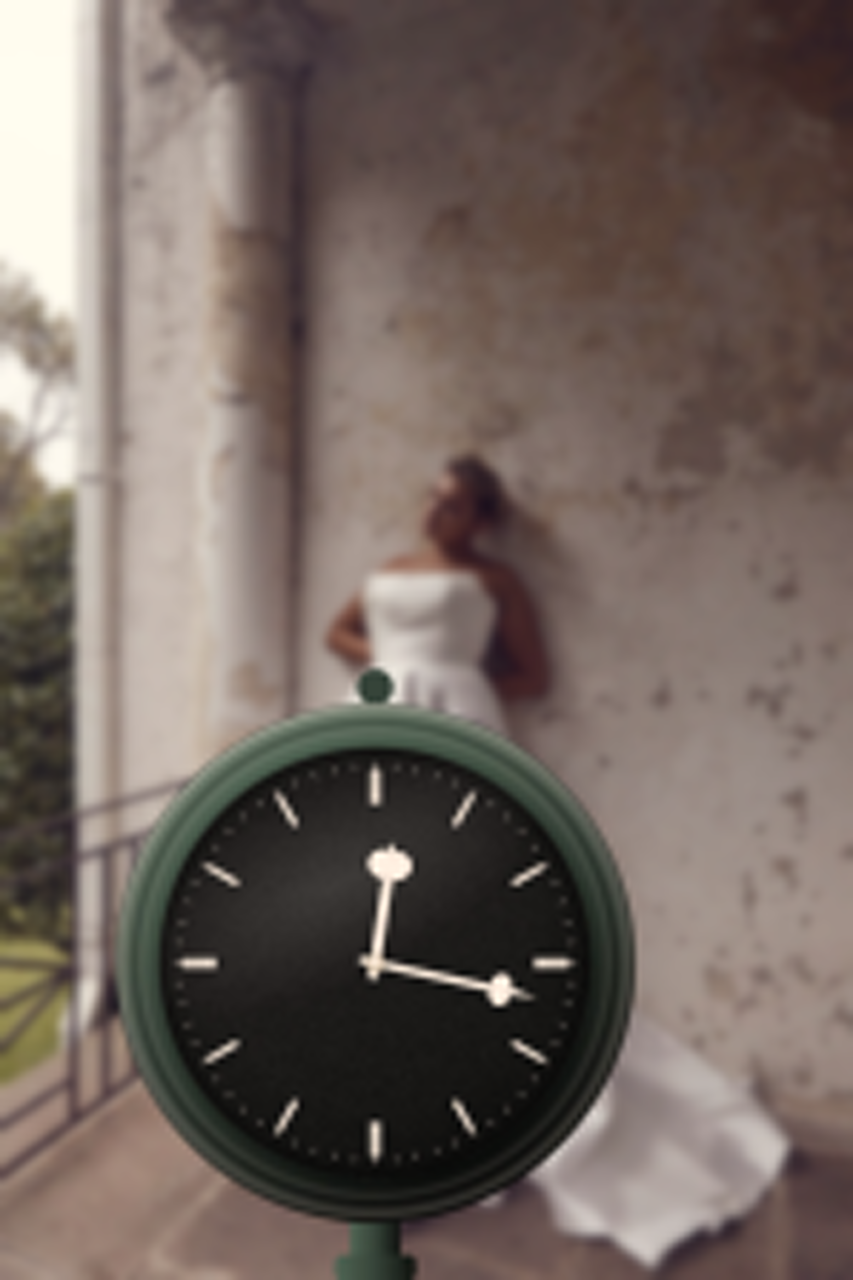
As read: {"hour": 12, "minute": 17}
